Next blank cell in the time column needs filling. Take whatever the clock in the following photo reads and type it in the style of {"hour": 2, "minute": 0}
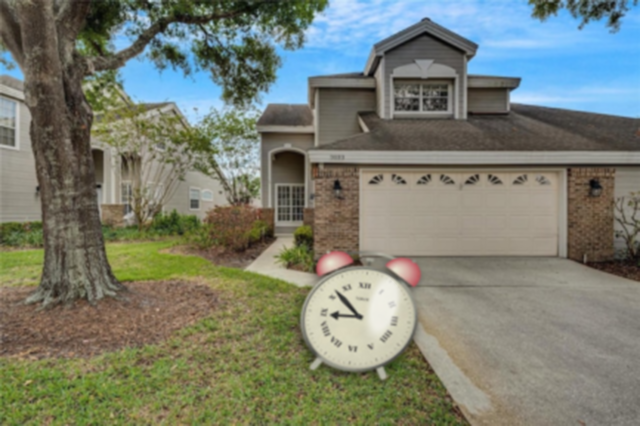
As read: {"hour": 8, "minute": 52}
